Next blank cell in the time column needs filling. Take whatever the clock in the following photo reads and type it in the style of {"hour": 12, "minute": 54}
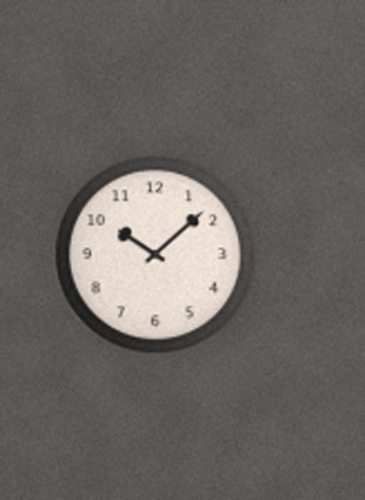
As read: {"hour": 10, "minute": 8}
